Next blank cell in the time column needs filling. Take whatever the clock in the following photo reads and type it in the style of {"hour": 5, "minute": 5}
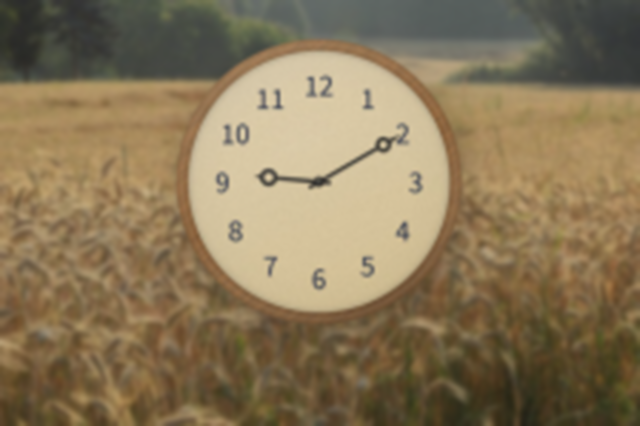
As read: {"hour": 9, "minute": 10}
